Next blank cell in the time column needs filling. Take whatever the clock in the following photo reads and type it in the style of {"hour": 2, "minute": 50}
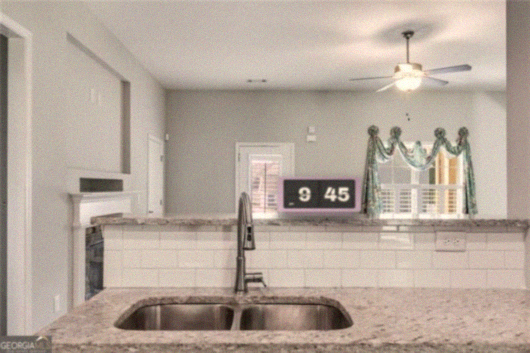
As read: {"hour": 9, "minute": 45}
